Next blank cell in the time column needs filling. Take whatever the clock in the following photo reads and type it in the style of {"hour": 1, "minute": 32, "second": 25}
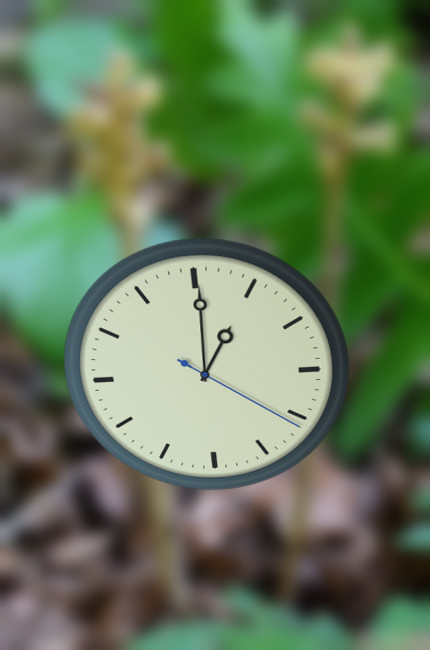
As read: {"hour": 1, "minute": 0, "second": 21}
